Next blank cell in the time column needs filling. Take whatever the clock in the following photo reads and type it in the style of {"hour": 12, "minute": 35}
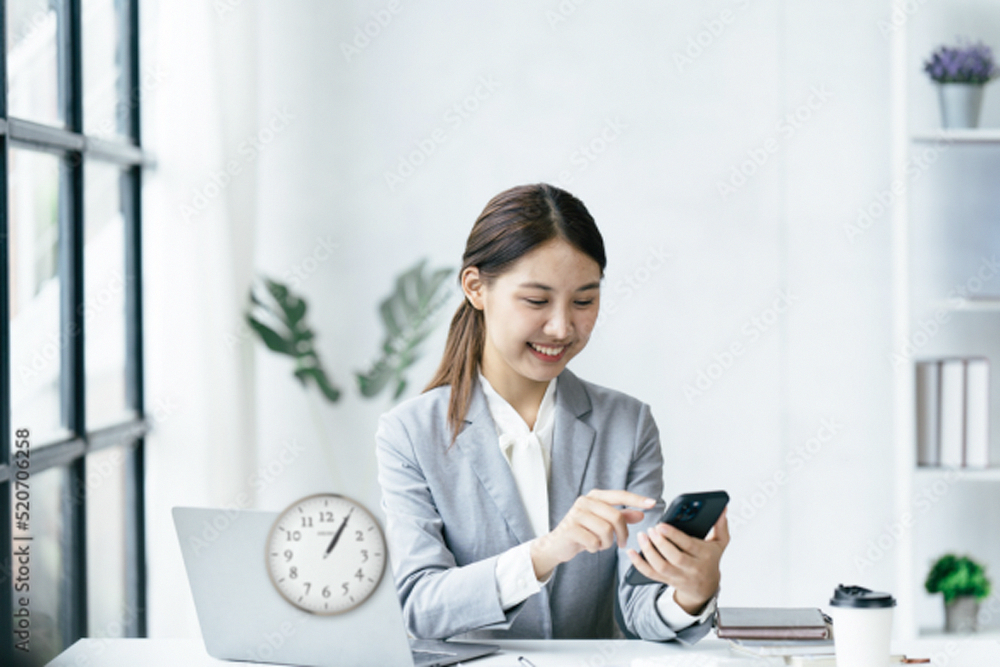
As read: {"hour": 1, "minute": 5}
